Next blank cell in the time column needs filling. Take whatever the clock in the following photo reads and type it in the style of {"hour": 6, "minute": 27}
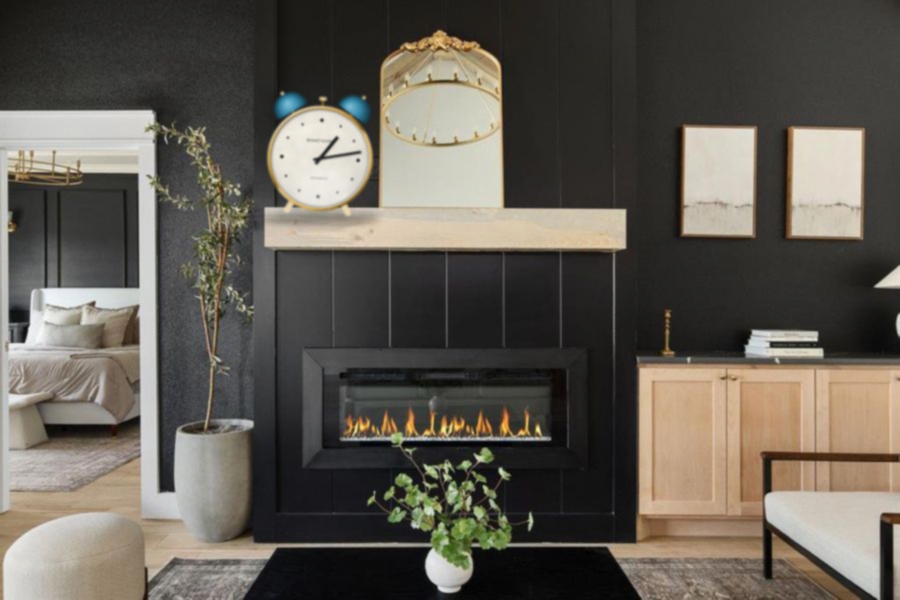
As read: {"hour": 1, "minute": 13}
